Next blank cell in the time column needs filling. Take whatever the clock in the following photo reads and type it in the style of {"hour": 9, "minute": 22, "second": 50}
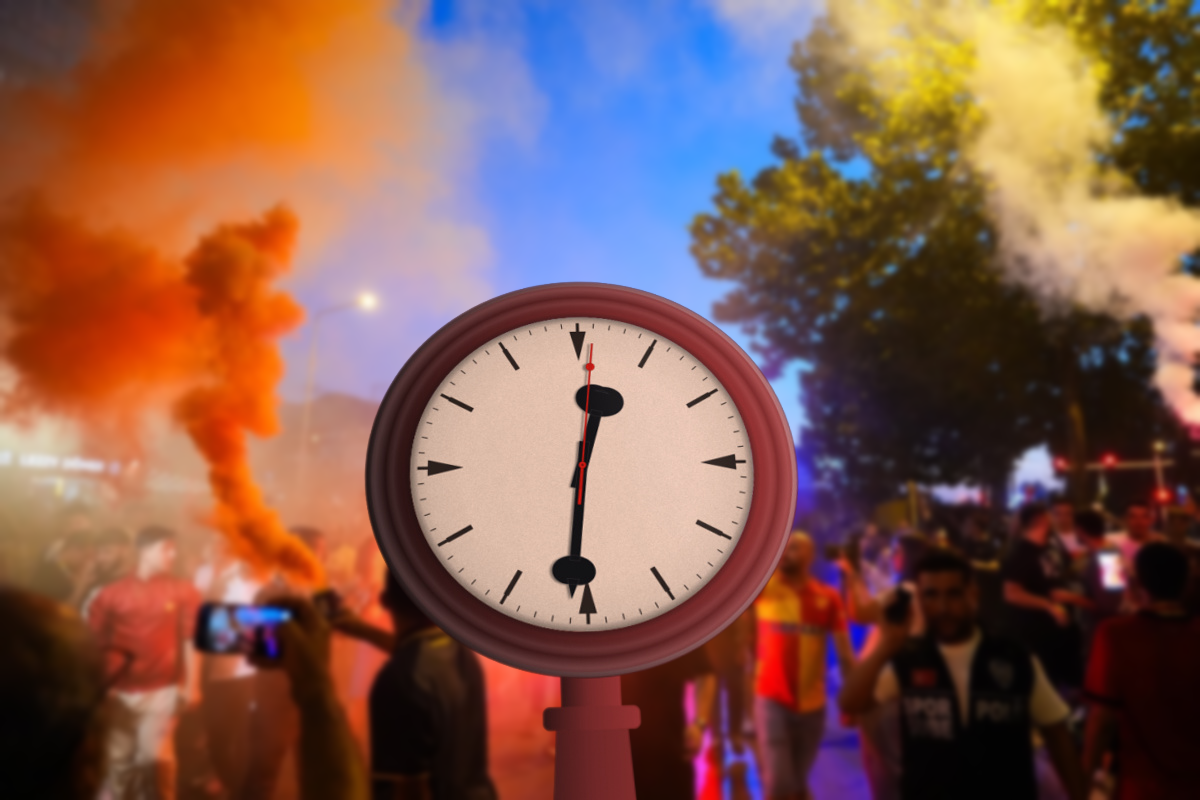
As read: {"hour": 12, "minute": 31, "second": 1}
